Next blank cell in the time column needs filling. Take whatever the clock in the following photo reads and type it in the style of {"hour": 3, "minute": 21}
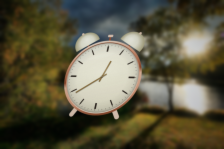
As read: {"hour": 12, "minute": 39}
